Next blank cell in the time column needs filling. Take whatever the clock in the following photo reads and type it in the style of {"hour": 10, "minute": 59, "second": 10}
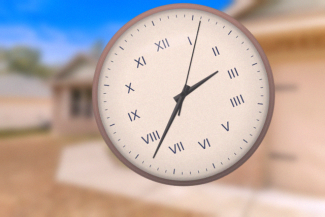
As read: {"hour": 2, "minute": 38, "second": 6}
